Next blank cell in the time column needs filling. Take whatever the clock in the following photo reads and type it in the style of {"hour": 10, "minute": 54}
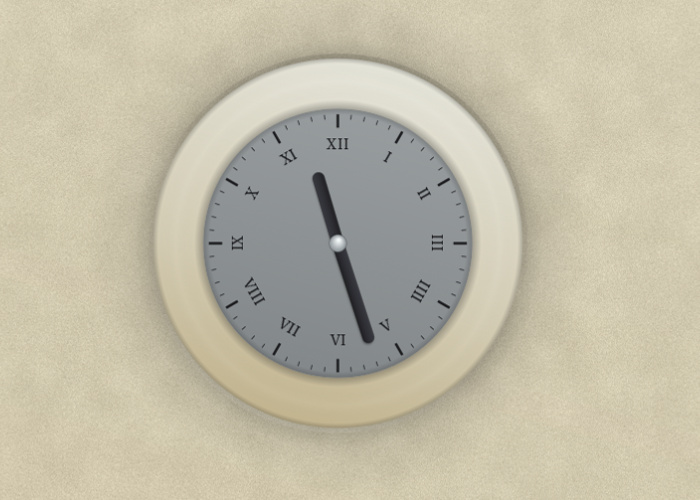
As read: {"hour": 11, "minute": 27}
